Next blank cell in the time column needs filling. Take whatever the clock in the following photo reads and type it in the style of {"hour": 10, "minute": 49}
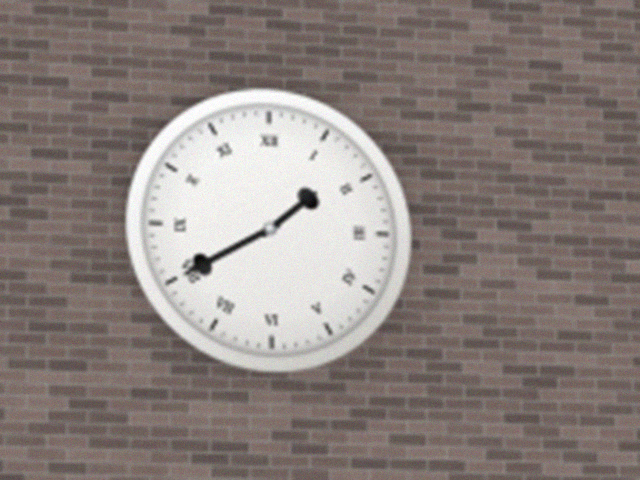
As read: {"hour": 1, "minute": 40}
